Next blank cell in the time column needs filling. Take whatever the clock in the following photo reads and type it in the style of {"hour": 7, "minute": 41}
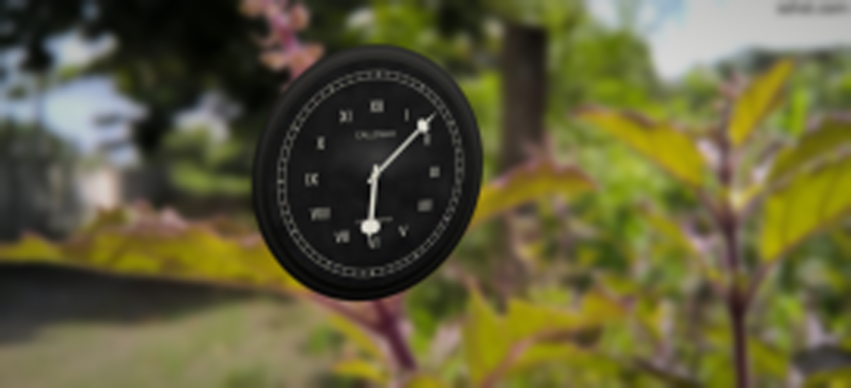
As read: {"hour": 6, "minute": 8}
